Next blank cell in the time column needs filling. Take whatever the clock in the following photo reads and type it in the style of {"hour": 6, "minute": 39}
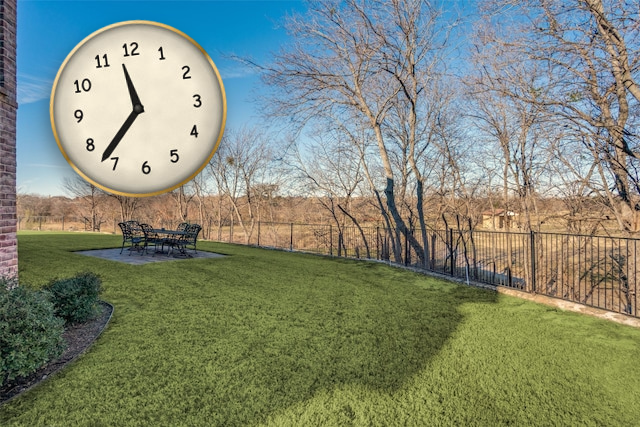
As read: {"hour": 11, "minute": 37}
